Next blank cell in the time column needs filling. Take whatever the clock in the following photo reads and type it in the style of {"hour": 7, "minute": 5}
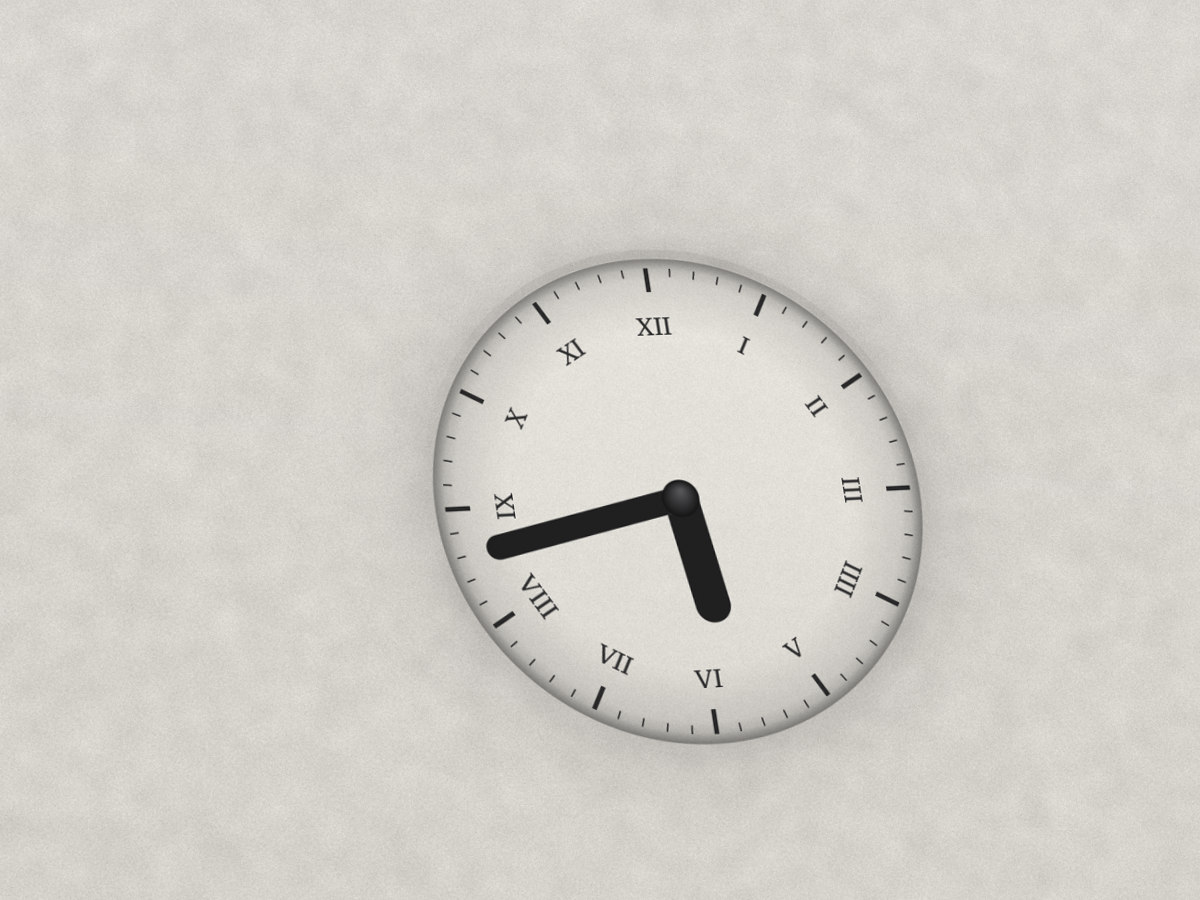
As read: {"hour": 5, "minute": 43}
